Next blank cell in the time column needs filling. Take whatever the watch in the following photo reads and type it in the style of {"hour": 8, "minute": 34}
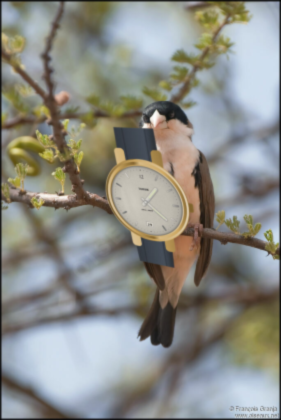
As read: {"hour": 1, "minute": 22}
